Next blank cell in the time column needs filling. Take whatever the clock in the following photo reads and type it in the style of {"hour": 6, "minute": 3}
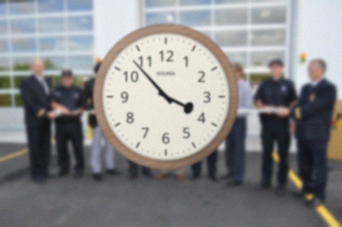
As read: {"hour": 3, "minute": 53}
